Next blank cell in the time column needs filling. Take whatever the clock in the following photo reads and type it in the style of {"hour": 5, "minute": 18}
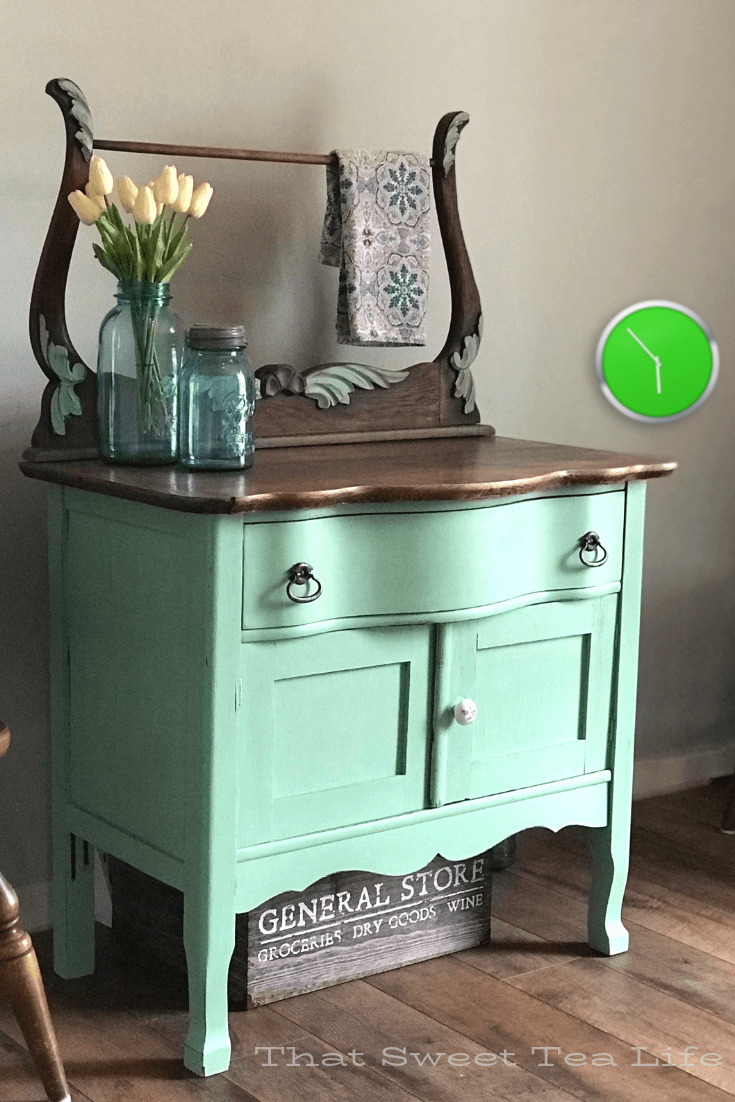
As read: {"hour": 5, "minute": 53}
